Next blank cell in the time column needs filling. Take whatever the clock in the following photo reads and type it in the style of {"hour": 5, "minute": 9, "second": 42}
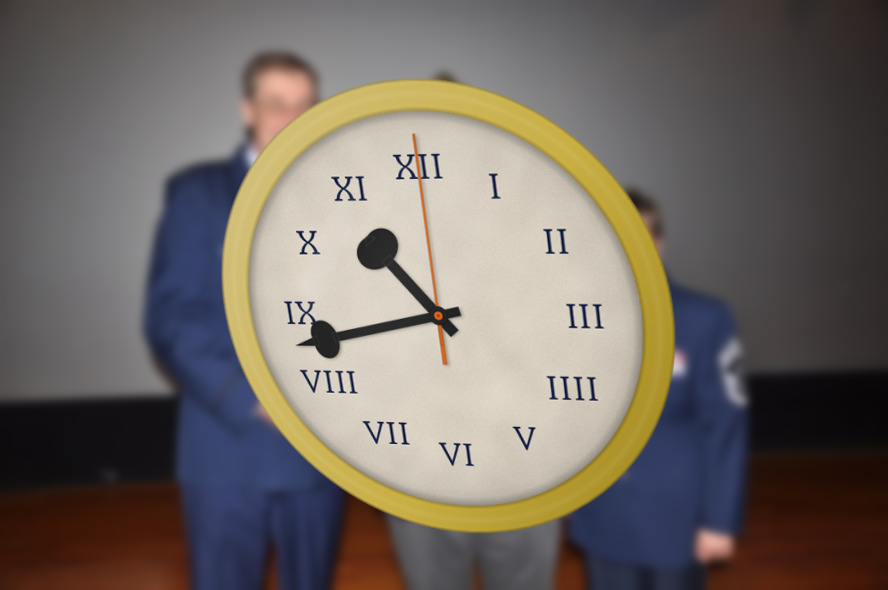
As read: {"hour": 10, "minute": 43, "second": 0}
